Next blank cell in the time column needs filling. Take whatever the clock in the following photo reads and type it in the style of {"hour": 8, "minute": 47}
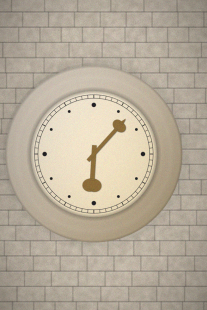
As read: {"hour": 6, "minute": 7}
